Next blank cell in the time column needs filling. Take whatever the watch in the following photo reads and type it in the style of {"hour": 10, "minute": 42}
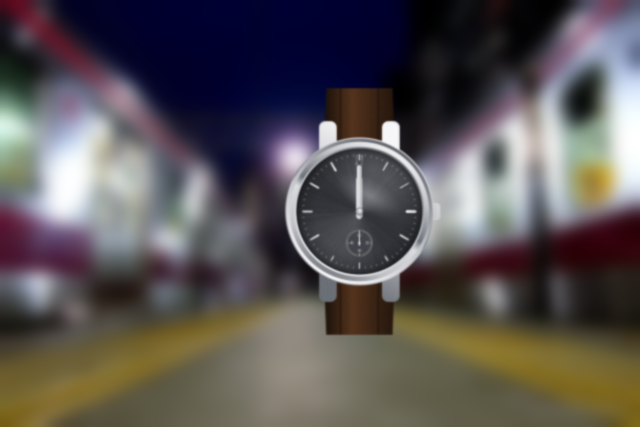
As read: {"hour": 12, "minute": 0}
